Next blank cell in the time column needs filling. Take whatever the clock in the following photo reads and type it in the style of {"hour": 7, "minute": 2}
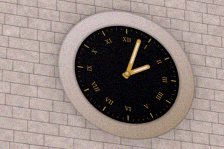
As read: {"hour": 2, "minute": 3}
